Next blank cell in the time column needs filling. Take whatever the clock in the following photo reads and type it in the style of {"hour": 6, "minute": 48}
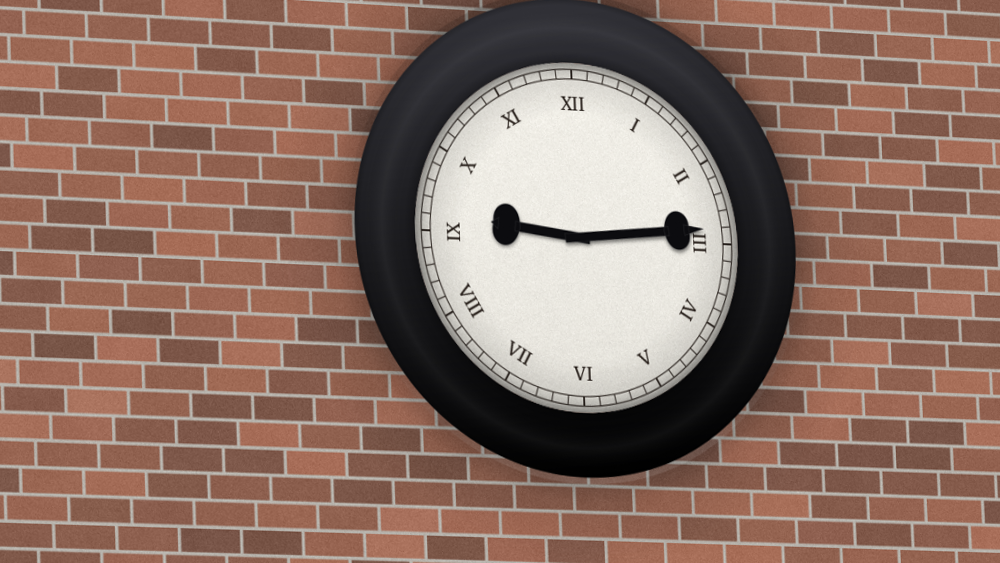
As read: {"hour": 9, "minute": 14}
